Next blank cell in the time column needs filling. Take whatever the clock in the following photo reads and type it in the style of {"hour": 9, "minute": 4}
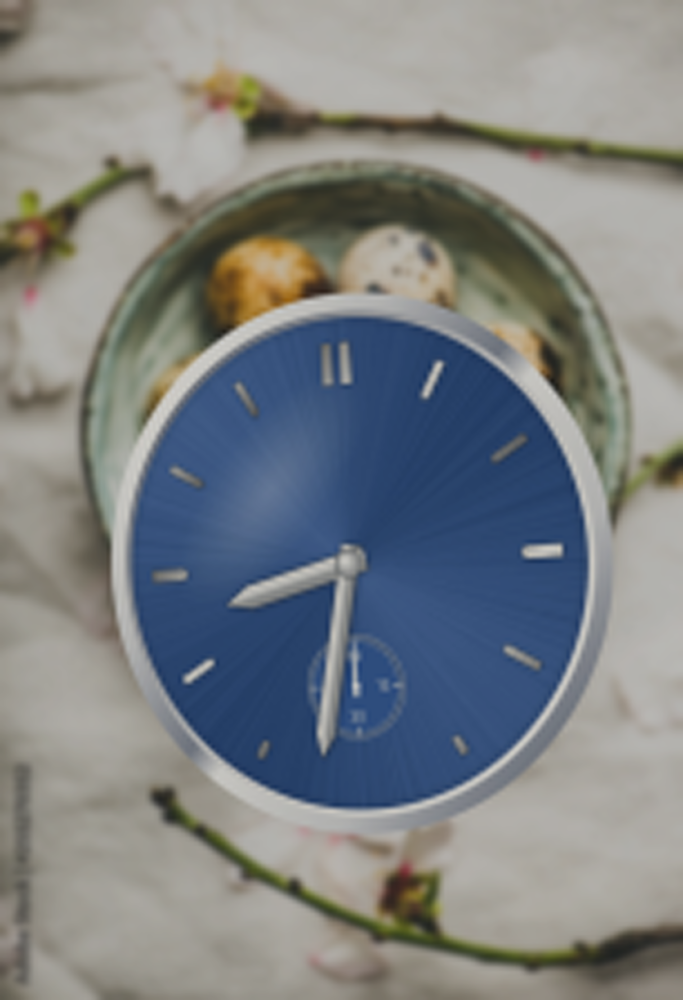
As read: {"hour": 8, "minute": 32}
